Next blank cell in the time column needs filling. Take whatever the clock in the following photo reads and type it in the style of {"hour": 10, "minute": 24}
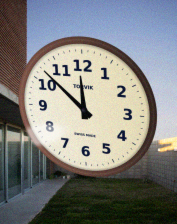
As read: {"hour": 11, "minute": 52}
